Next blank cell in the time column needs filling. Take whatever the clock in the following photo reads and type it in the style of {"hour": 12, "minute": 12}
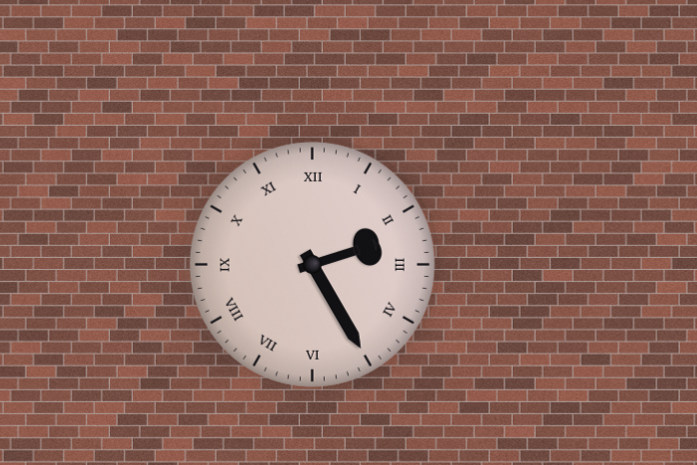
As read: {"hour": 2, "minute": 25}
